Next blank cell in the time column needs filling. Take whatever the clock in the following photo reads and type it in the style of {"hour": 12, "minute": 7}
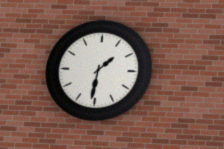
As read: {"hour": 1, "minute": 31}
